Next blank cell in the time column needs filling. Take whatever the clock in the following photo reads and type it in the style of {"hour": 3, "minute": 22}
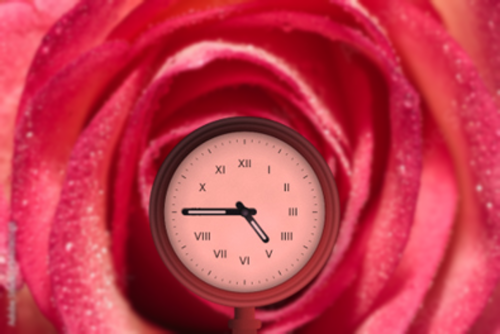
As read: {"hour": 4, "minute": 45}
